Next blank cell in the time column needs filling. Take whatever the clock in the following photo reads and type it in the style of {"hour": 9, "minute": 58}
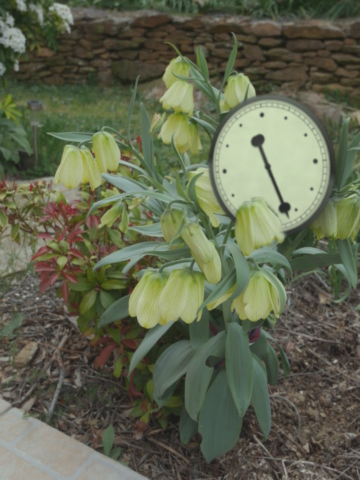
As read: {"hour": 11, "minute": 27}
